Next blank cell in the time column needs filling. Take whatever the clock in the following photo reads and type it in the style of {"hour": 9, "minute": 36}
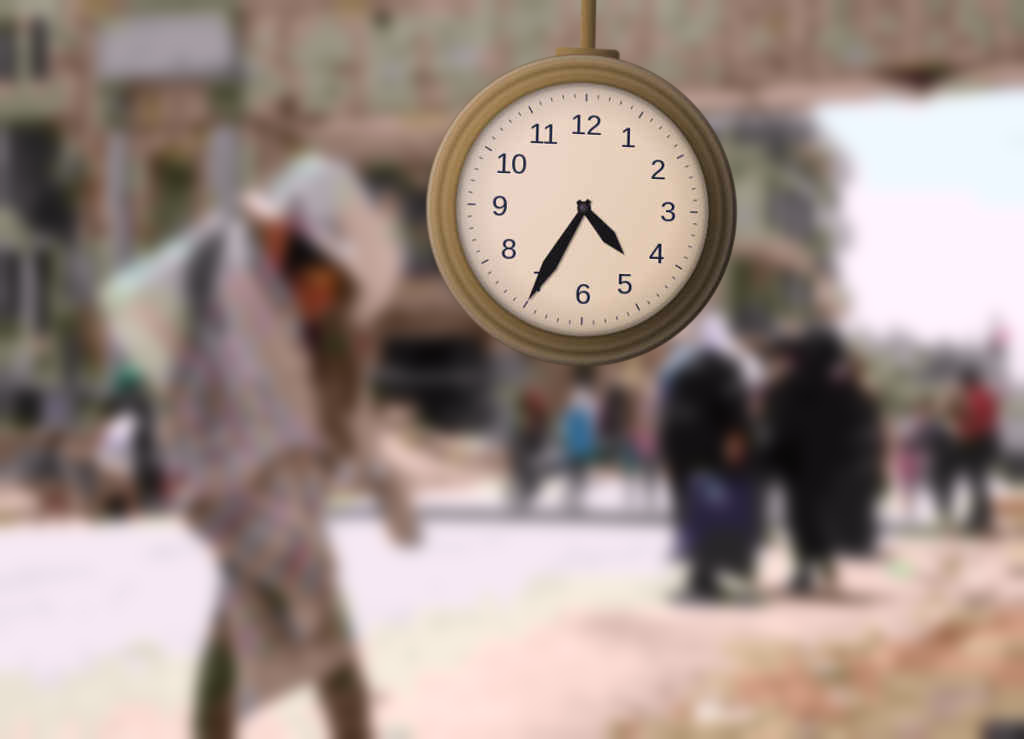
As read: {"hour": 4, "minute": 35}
